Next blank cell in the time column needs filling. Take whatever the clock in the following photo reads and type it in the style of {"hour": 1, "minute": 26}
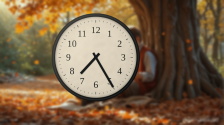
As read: {"hour": 7, "minute": 25}
